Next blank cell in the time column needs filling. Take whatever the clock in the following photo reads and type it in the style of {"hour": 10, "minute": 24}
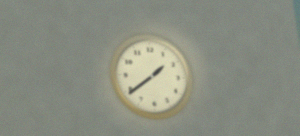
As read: {"hour": 1, "minute": 39}
